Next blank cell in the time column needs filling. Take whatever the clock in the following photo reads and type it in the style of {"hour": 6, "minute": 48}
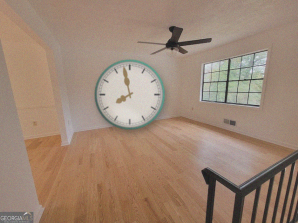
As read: {"hour": 7, "minute": 58}
